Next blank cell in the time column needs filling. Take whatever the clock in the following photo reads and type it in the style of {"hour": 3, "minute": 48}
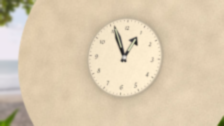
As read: {"hour": 12, "minute": 56}
